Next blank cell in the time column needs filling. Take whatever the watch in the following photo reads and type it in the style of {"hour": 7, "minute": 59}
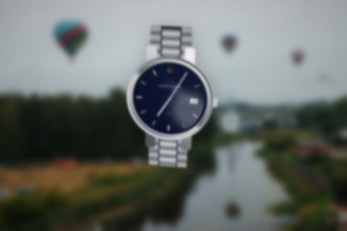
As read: {"hour": 7, "minute": 5}
